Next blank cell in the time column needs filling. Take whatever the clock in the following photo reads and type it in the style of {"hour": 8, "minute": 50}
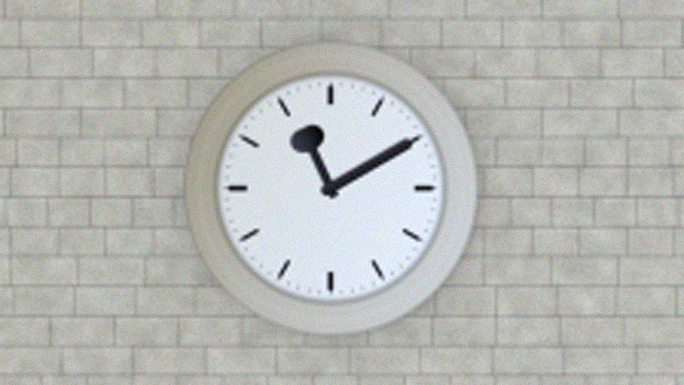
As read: {"hour": 11, "minute": 10}
